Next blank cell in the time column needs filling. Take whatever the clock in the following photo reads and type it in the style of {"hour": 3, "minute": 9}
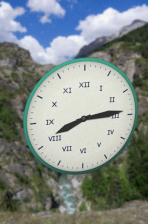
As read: {"hour": 8, "minute": 14}
